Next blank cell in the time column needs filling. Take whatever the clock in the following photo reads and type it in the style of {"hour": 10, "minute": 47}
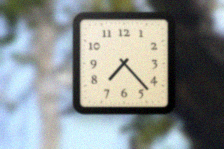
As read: {"hour": 7, "minute": 23}
